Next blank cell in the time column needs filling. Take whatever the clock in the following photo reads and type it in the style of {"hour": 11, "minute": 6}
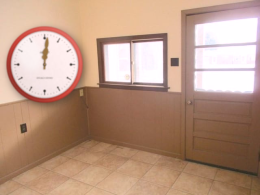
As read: {"hour": 12, "minute": 1}
